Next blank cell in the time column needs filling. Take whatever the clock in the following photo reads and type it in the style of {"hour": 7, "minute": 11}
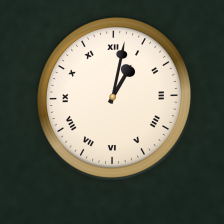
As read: {"hour": 1, "minute": 2}
